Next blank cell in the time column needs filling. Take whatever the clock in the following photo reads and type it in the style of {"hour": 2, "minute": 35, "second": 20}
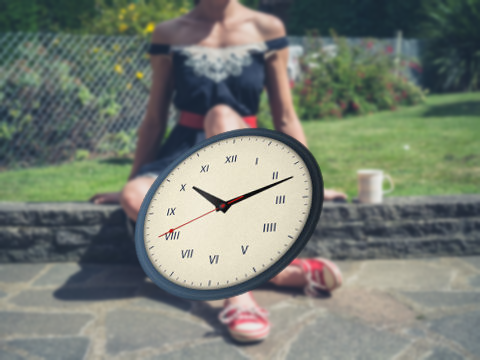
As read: {"hour": 10, "minute": 11, "second": 41}
